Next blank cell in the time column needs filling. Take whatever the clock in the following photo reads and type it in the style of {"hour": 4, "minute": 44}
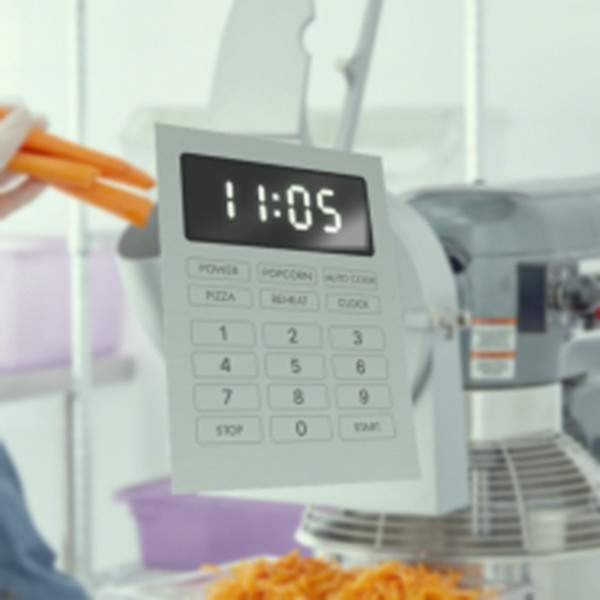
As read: {"hour": 11, "minute": 5}
